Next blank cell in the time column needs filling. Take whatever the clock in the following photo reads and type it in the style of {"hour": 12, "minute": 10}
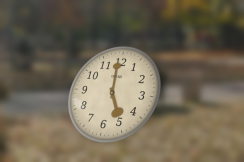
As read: {"hour": 4, "minute": 59}
